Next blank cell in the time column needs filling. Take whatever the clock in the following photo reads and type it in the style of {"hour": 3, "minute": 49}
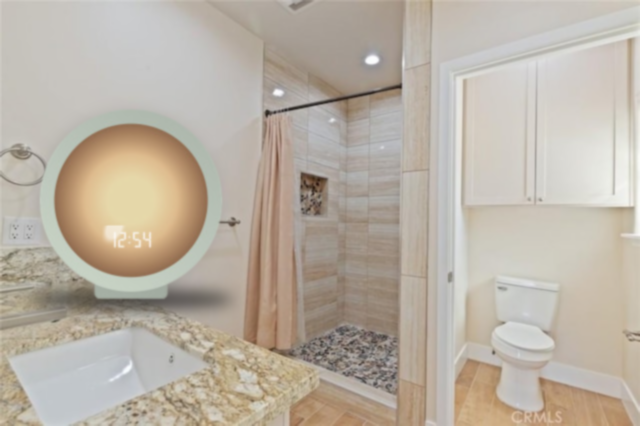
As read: {"hour": 12, "minute": 54}
